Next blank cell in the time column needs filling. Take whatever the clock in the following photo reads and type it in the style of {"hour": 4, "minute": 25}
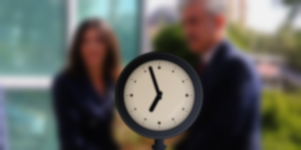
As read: {"hour": 6, "minute": 57}
